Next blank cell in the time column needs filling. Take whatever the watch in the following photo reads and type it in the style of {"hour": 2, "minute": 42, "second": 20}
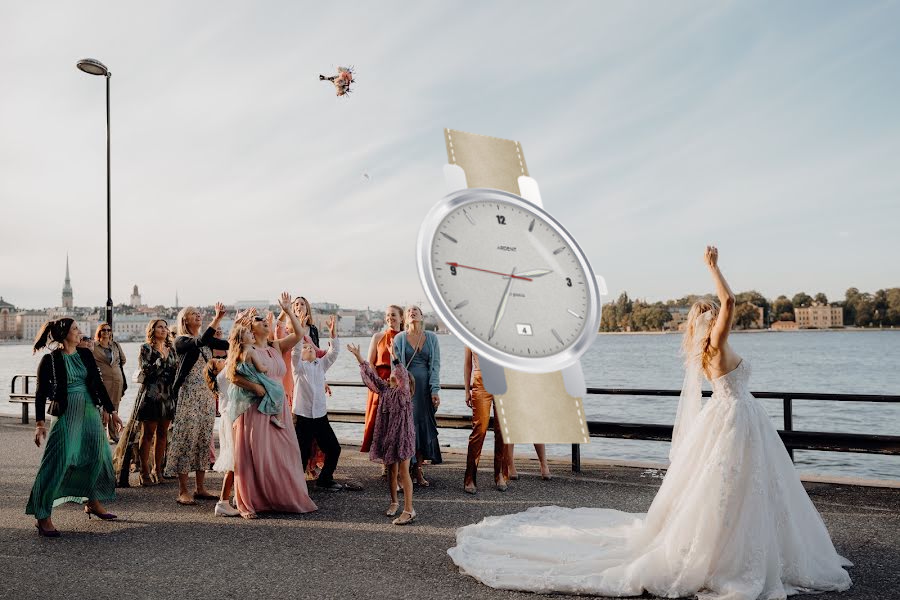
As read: {"hour": 2, "minute": 34, "second": 46}
